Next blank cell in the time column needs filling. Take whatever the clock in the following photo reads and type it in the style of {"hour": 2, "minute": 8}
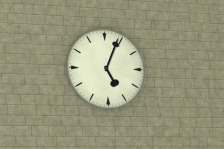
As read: {"hour": 5, "minute": 4}
